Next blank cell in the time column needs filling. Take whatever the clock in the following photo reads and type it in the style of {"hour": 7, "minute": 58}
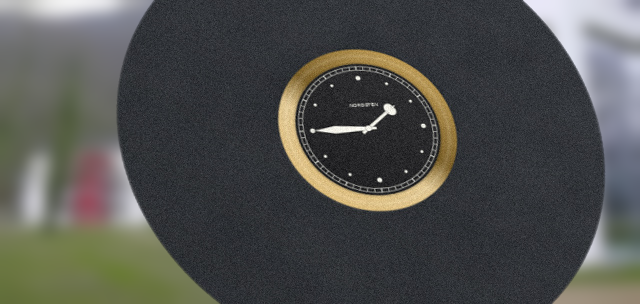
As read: {"hour": 1, "minute": 45}
